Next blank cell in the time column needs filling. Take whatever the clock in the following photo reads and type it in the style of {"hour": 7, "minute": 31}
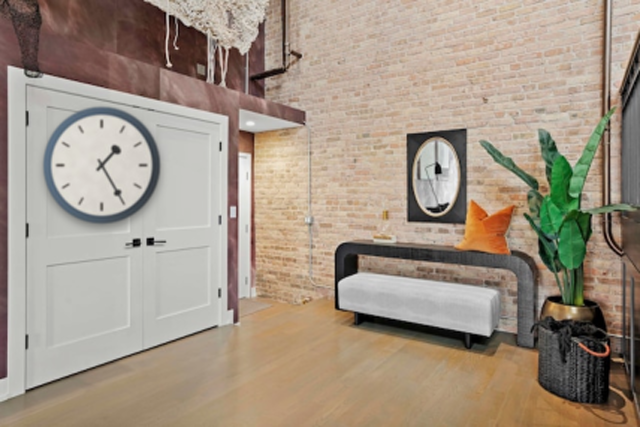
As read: {"hour": 1, "minute": 25}
